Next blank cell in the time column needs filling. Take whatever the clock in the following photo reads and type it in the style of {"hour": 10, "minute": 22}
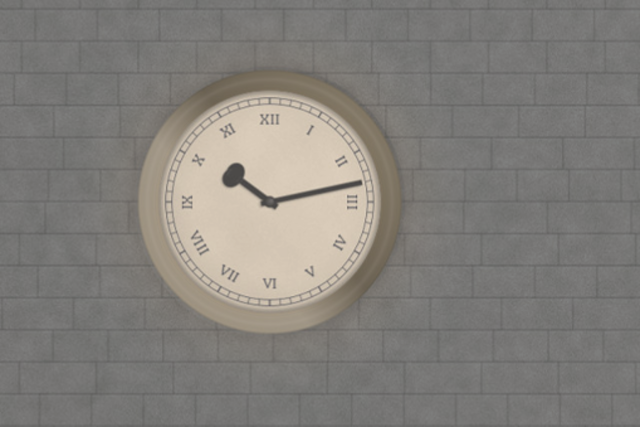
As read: {"hour": 10, "minute": 13}
